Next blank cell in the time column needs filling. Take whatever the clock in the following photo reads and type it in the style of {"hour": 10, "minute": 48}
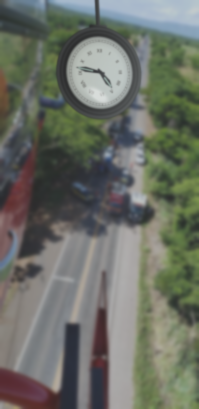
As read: {"hour": 4, "minute": 47}
